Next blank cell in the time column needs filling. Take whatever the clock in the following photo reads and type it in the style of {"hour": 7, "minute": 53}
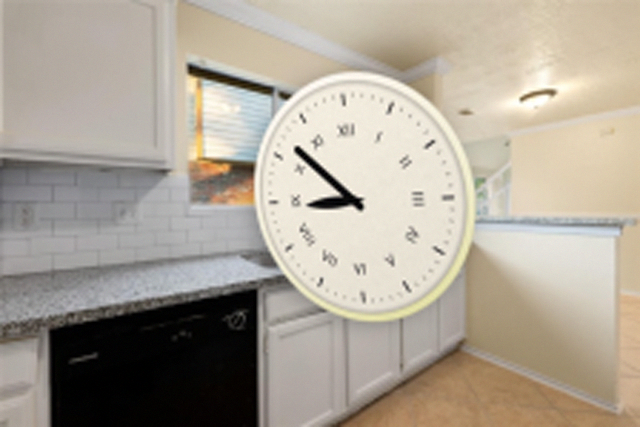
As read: {"hour": 8, "minute": 52}
